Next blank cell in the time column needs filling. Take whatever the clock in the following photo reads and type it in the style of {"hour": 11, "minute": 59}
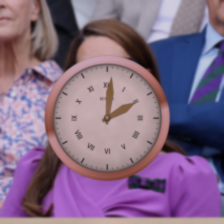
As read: {"hour": 2, "minute": 1}
